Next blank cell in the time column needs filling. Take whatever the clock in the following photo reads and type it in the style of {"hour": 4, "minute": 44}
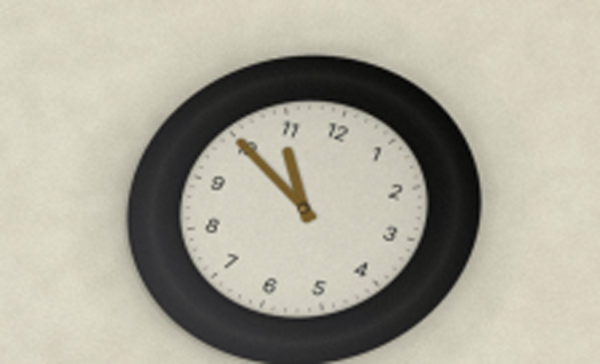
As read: {"hour": 10, "minute": 50}
